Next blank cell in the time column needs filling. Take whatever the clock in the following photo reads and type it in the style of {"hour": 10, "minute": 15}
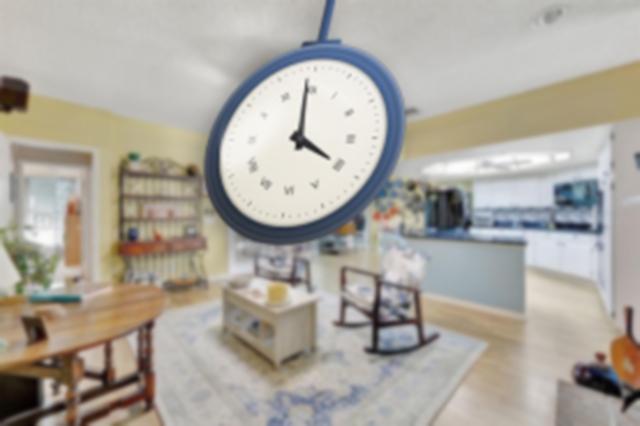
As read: {"hour": 3, "minute": 59}
